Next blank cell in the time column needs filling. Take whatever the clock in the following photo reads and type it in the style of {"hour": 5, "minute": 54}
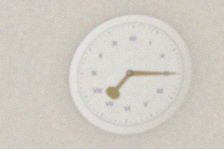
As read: {"hour": 7, "minute": 15}
